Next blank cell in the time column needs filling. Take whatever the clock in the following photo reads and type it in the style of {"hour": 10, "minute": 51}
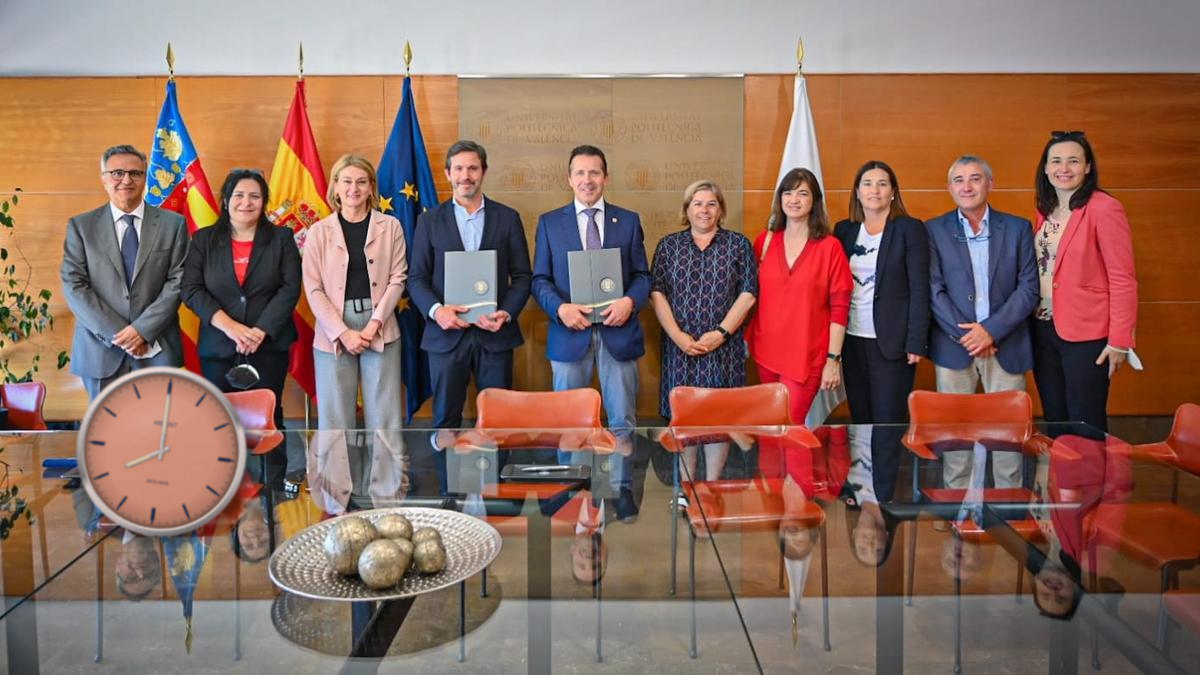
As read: {"hour": 8, "minute": 0}
